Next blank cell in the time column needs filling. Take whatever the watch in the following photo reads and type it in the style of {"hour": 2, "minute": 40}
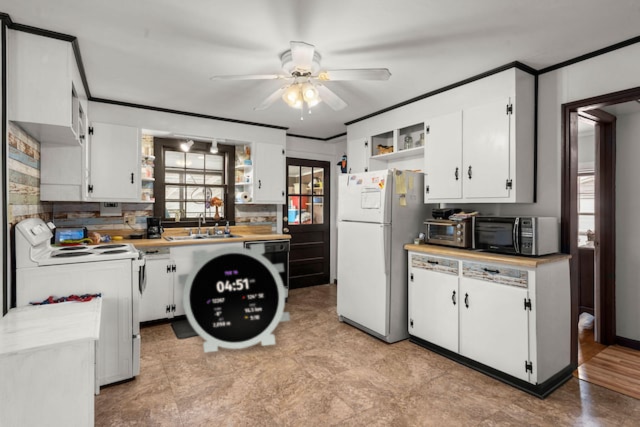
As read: {"hour": 4, "minute": 51}
